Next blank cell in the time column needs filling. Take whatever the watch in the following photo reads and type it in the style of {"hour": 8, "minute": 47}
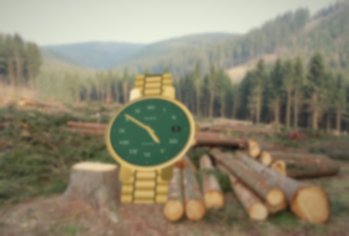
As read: {"hour": 4, "minute": 51}
